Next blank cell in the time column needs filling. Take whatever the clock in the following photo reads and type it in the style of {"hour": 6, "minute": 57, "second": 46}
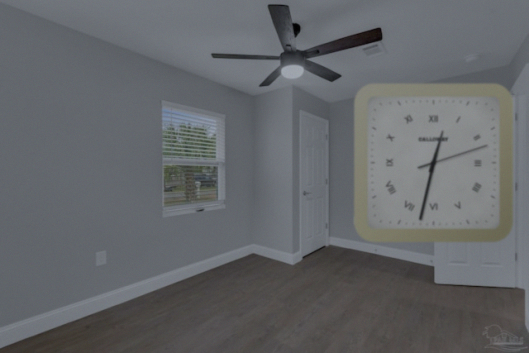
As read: {"hour": 12, "minute": 32, "second": 12}
